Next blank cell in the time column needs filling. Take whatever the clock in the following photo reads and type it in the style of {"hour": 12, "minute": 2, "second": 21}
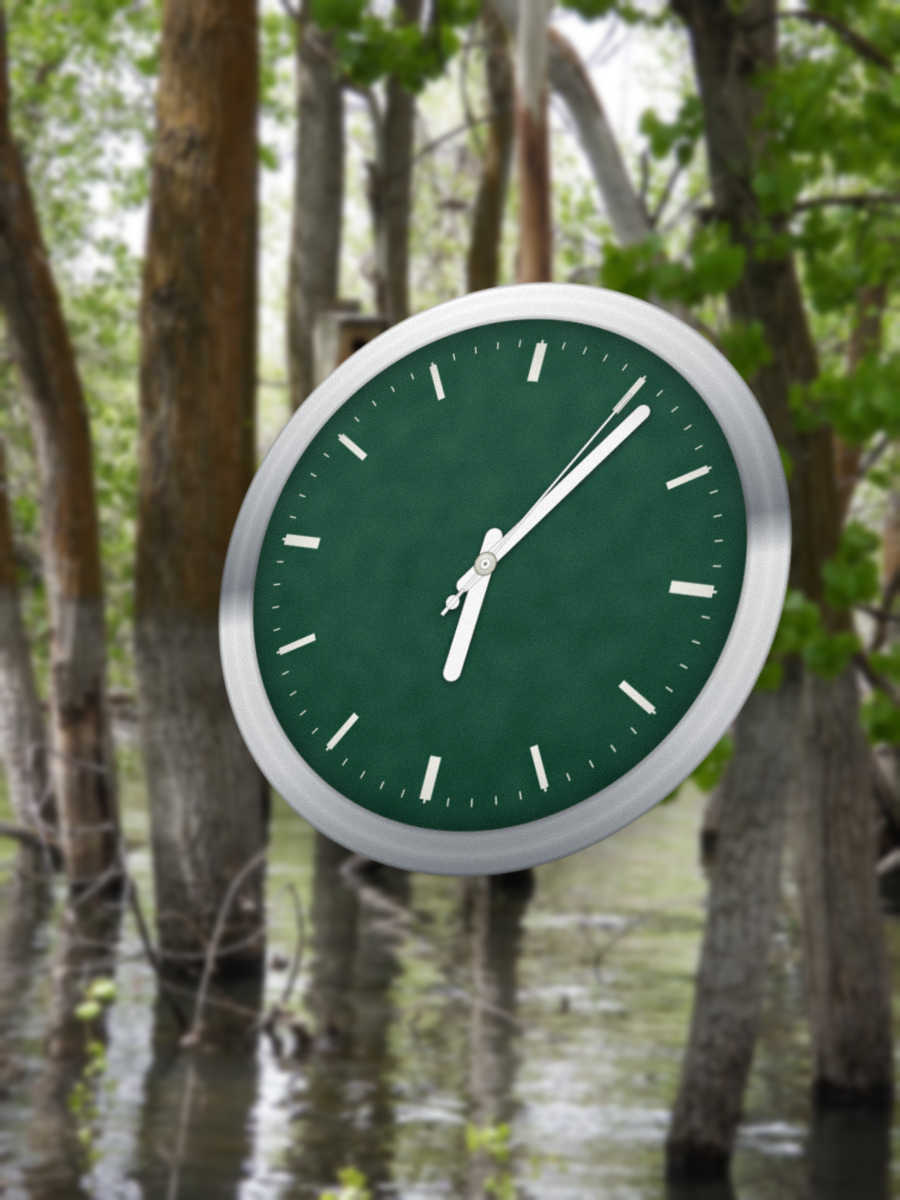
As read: {"hour": 6, "minute": 6, "second": 5}
